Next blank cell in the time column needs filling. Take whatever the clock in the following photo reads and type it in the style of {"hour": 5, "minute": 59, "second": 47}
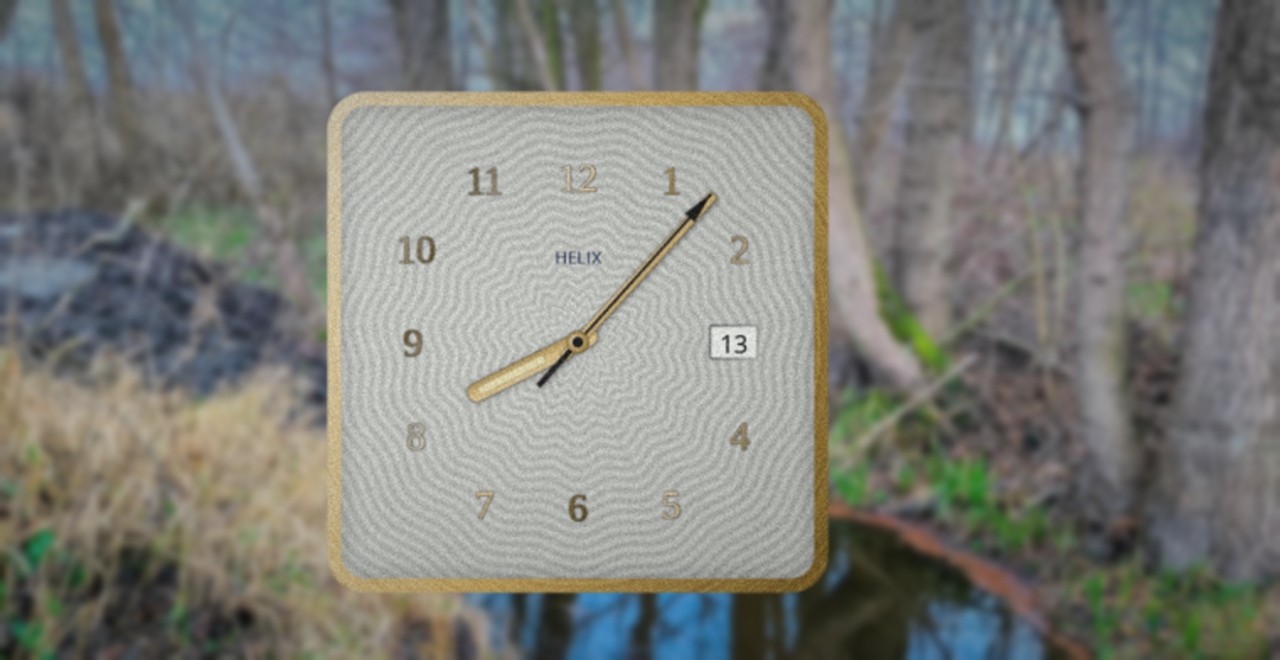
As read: {"hour": 8, "minute": 7, "second": 7}
